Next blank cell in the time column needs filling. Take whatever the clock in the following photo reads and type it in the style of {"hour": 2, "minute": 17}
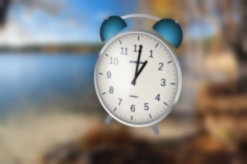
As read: {"hour": 1, "minute": 1}
